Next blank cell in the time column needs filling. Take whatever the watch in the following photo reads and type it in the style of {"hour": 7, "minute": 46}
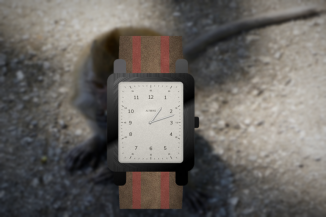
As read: {"hour": 1, "minute": 12}
